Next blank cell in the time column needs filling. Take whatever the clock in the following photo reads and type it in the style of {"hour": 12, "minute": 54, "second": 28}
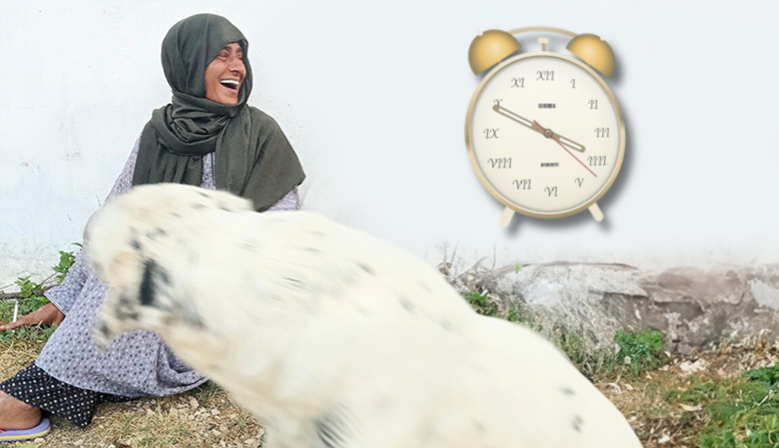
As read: {"hour": 3, "minute": 49, "second": 22}
